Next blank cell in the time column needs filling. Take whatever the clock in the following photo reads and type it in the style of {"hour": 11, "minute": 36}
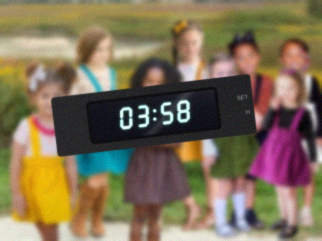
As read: {"hour": 3, "minute": 58}
